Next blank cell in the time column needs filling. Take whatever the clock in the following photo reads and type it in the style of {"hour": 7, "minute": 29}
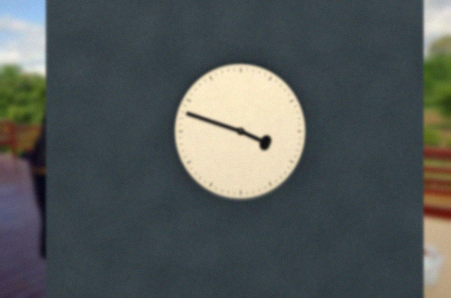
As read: {"hour": 3, "minute": 48}
